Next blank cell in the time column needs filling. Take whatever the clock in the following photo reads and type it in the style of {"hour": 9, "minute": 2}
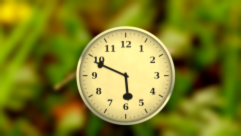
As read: {"hour": 5, "minute": 49}
